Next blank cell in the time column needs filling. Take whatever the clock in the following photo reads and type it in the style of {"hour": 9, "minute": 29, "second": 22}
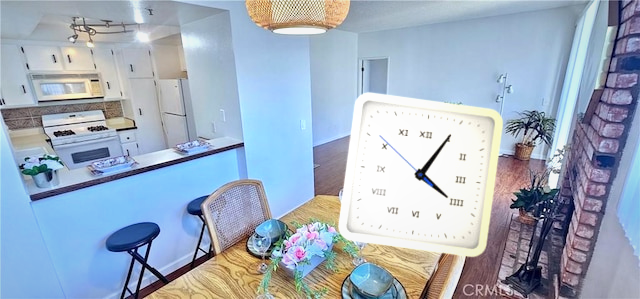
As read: {"hour": 4, "minute": 4, "second": 51}
